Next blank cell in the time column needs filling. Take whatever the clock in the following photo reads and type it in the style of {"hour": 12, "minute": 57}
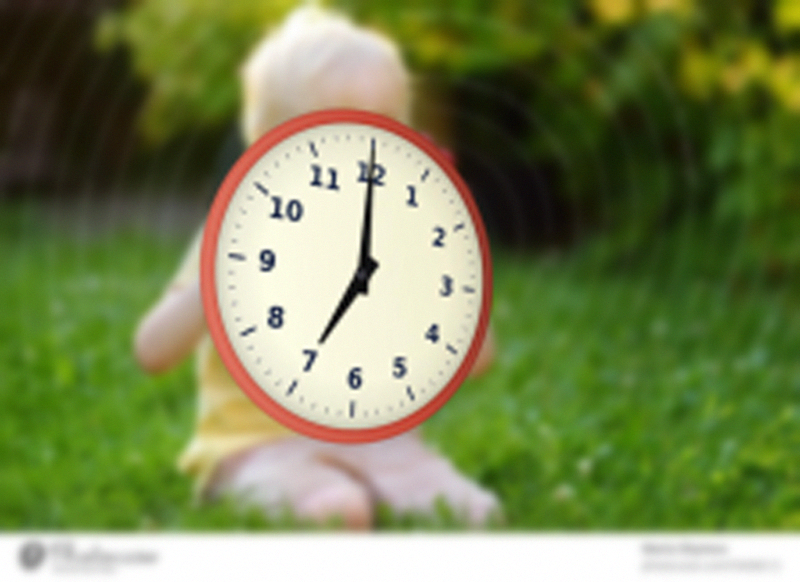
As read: {"hour": 7, "minute": 0}
